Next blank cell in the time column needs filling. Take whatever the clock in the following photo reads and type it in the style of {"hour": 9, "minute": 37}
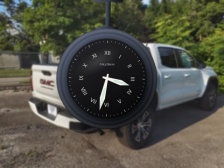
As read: {"hour": 3, "minute": 32}
